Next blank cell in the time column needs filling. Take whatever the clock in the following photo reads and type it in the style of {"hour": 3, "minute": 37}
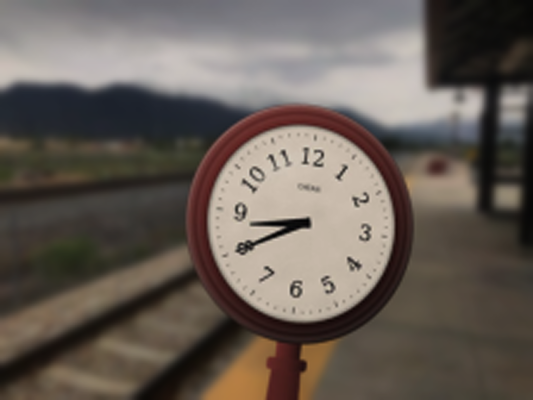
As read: {"hour": 8, "minute": 40}
